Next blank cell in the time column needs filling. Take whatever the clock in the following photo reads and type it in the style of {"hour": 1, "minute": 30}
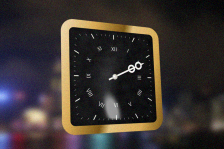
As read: {"hour": 2, "minute": 11}
